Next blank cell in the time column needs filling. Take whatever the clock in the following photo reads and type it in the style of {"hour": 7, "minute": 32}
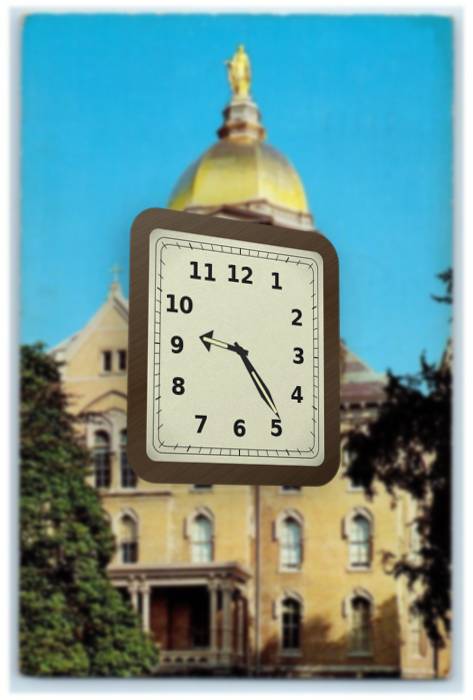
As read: {"hour": 9, "minute": 24}
